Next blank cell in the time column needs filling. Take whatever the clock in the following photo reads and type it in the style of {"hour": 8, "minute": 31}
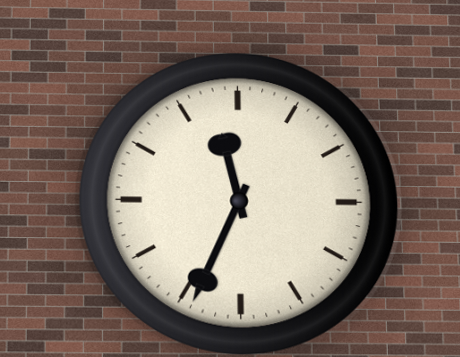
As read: {"hour": 11, "minute": 34}
